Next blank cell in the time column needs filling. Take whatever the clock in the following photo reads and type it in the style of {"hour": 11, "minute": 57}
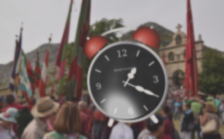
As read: {"hour": 1, "minute": 20}
